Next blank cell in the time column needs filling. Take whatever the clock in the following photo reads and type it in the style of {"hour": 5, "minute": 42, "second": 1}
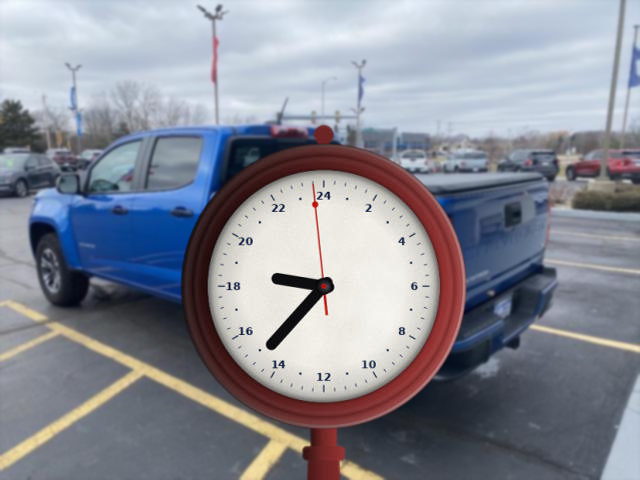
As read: {"hour": 18, "minute": 36, "second": 59}
